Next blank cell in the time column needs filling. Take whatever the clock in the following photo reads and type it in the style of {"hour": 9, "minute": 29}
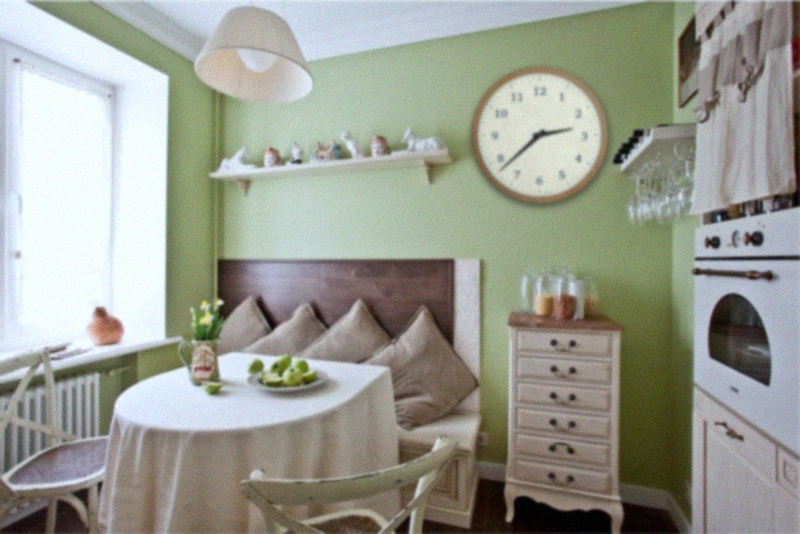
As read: {"hour": 2, "minute": 38}
